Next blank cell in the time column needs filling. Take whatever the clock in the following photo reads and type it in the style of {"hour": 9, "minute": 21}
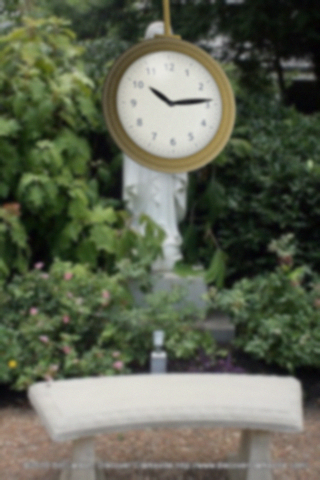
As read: {"hour": 10, "minute": 14}
